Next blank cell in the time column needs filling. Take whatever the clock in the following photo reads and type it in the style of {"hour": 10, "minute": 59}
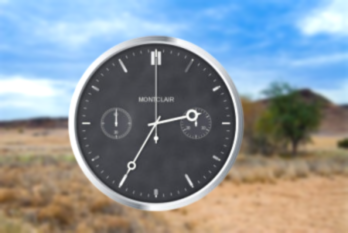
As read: {"hour": 2, "minute": 35}
